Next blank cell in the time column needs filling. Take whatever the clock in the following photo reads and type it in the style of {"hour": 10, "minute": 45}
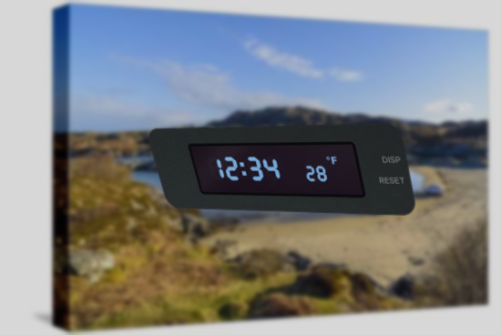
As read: {"hour": 12, "minute": 34}
